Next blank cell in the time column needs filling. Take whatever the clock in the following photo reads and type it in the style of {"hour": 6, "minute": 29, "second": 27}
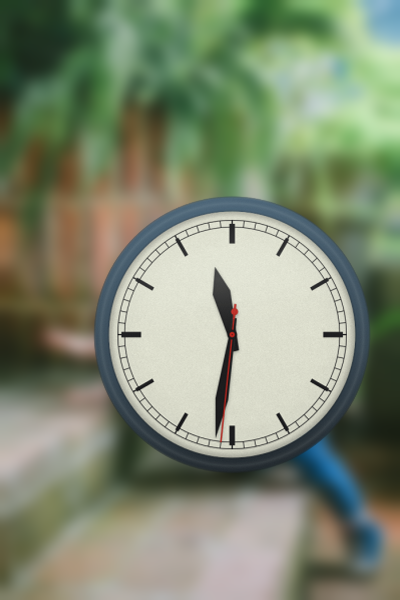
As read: {"hour": 11, "minute": 31, "second": 31}
